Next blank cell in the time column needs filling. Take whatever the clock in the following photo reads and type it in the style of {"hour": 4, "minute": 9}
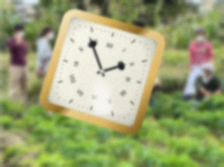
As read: {"hour": 1, "minute": 54}
